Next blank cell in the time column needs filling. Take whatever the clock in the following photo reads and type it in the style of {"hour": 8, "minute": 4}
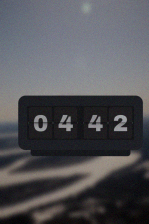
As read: {"hour": 4, "minute": 42}
